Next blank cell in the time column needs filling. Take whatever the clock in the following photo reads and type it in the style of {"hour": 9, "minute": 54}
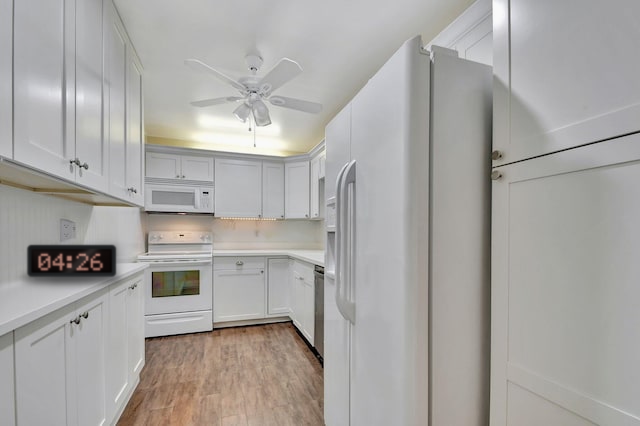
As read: {"hour": 4, "minute": 26}
